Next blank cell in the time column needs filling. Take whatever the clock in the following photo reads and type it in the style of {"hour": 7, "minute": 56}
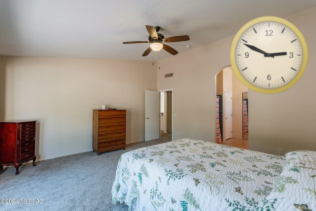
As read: {"hour": 2, "minute": 49}
